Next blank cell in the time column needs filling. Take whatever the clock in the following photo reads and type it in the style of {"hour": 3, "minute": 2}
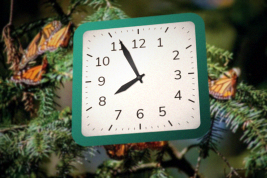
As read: {"hour": 7, "minute": 56}
